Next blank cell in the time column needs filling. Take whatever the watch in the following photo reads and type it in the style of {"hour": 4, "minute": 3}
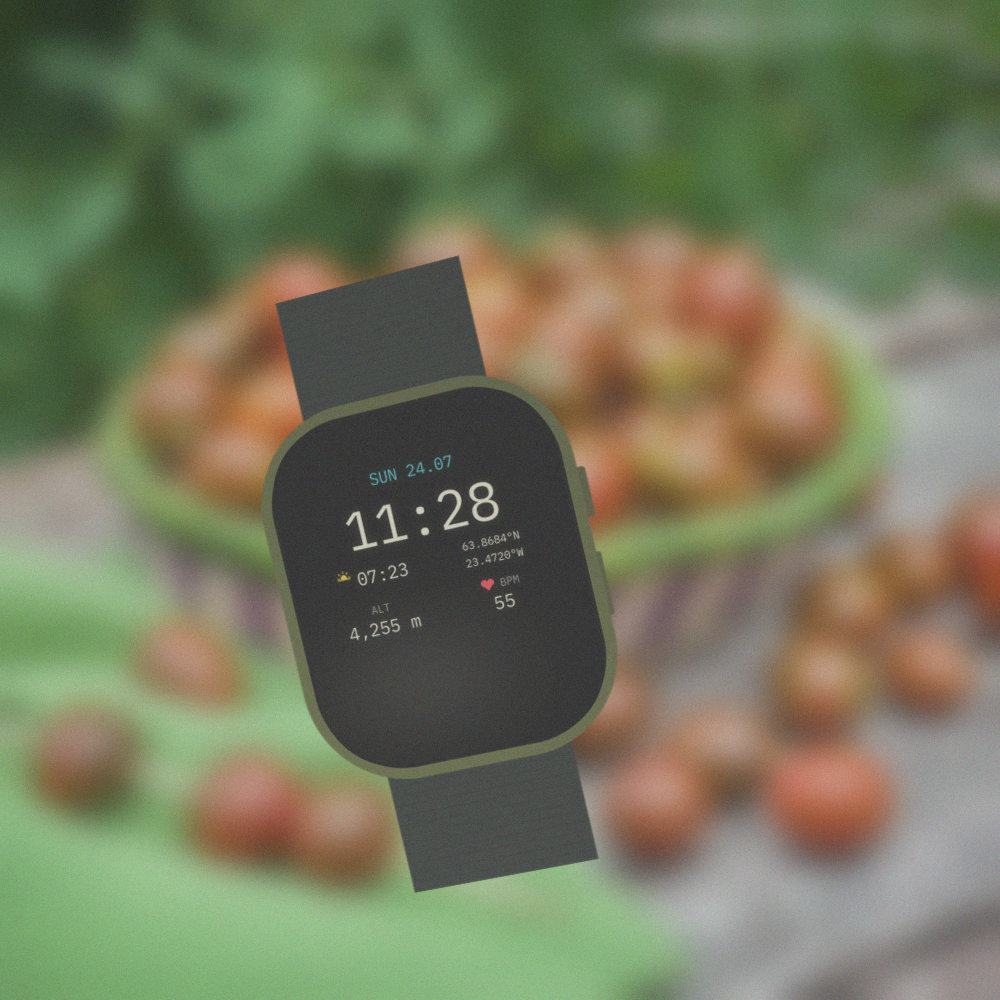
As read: {"hour": 11, "minute": 28}
